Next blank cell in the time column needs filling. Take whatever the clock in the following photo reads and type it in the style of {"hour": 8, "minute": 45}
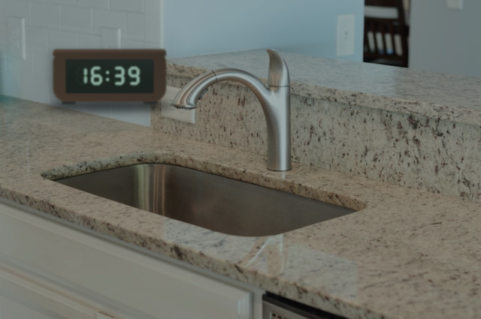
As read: {"hour": 16, "minute": 39}
